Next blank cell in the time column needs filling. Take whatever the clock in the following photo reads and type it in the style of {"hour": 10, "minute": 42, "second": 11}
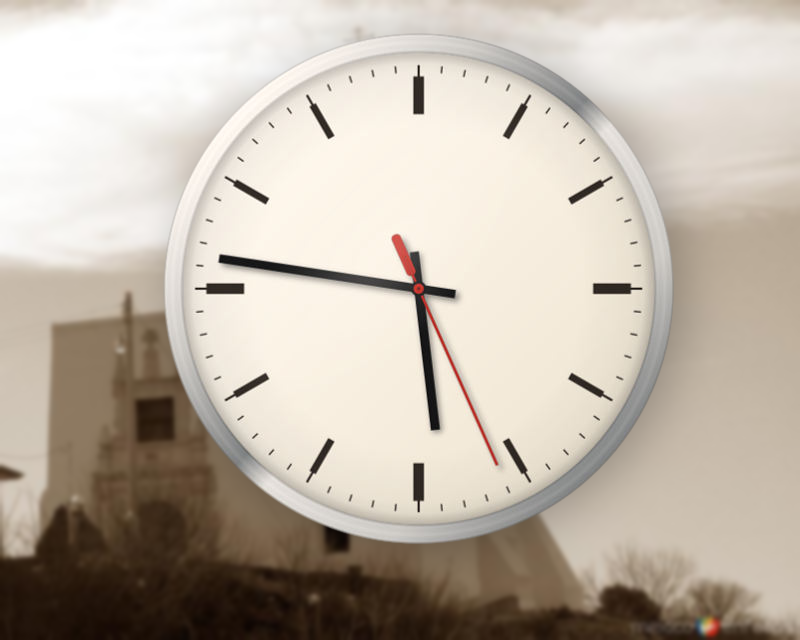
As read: {"hour": 5, "minute": 46, "second": 26}
